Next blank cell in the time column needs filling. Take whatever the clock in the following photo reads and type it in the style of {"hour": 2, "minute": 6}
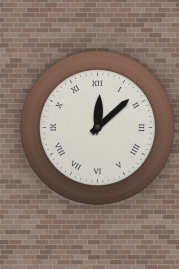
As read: {"hour": 12, "minute": 8}
